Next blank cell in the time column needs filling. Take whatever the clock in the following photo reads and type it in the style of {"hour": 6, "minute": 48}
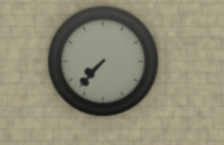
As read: {"hour": 7, "minute": 37}
